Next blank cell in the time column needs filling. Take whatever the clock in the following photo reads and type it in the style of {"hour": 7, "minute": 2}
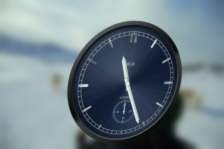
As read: {"hour": 11, "minute": 26}
